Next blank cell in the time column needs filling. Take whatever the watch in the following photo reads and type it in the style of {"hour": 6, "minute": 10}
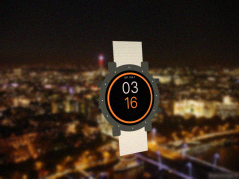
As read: {"hour": 3, "minute": 16}
